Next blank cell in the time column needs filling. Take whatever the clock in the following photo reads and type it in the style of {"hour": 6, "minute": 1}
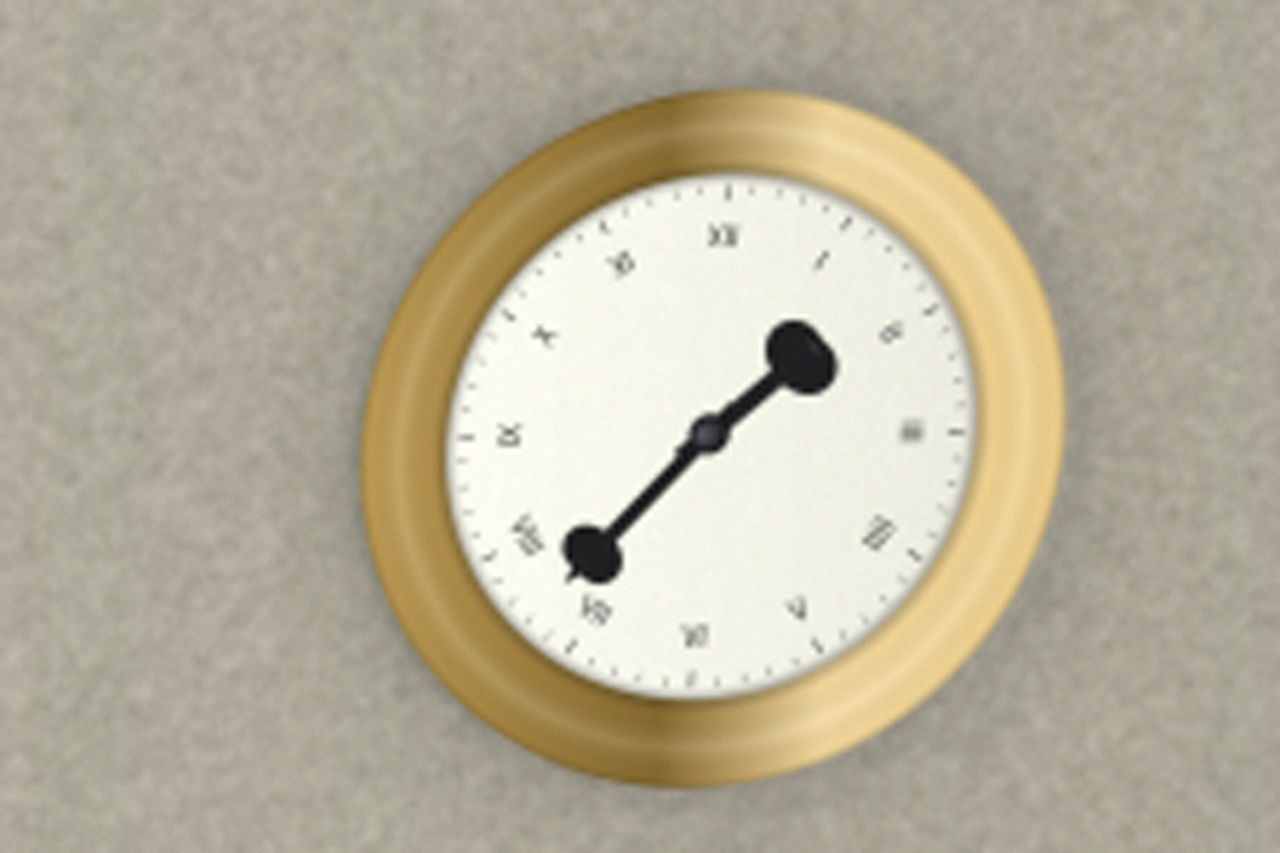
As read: {"hour": 1, "minute": 37}
